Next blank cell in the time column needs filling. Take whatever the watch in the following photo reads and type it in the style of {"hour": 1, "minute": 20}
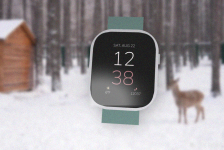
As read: {"hour": 12, "minute": 38}
